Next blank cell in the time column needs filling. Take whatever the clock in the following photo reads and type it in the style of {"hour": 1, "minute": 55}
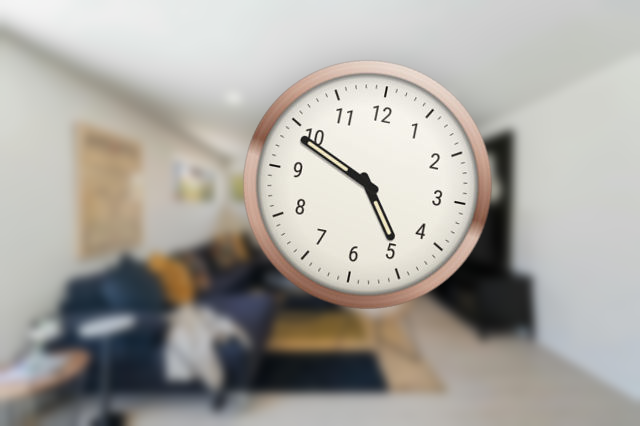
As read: {"hour": 4, "minute": 49}
